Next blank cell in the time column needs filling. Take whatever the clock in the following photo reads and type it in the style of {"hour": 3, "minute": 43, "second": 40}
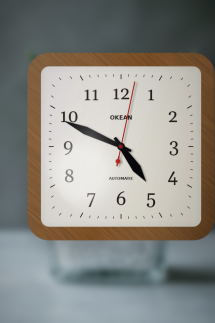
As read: {"hour": 4, "minute": 49, "second": 2}
